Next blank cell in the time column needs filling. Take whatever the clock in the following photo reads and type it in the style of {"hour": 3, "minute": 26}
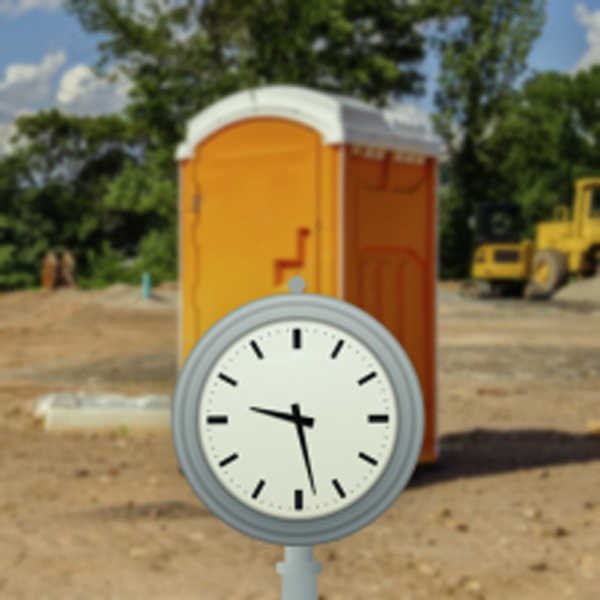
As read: {"hour": 9, "minute": 28}
